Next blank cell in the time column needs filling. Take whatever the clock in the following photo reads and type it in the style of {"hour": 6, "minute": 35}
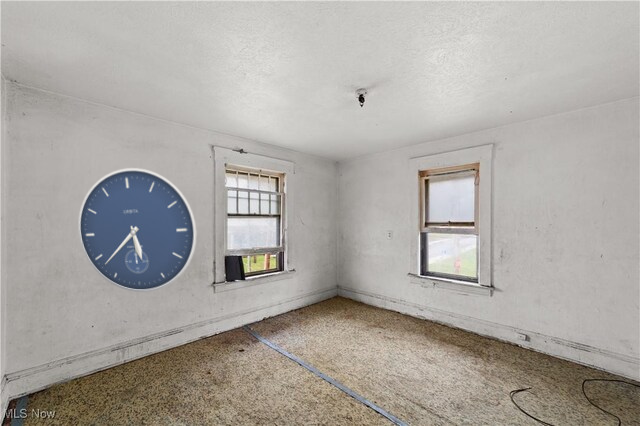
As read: {"hour": 5, "minute": 38}
